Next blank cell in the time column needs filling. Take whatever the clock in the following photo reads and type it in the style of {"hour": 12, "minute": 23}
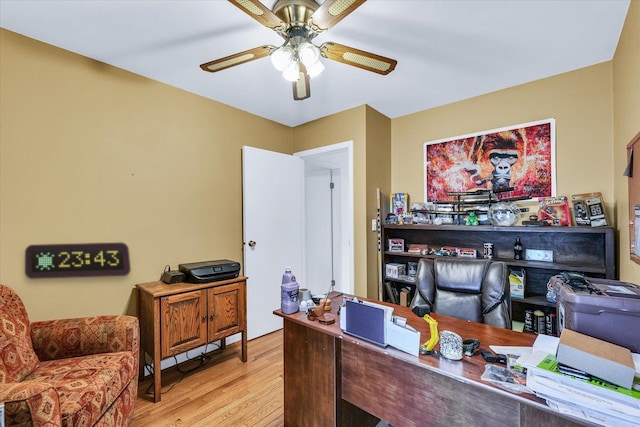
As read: {"hour": 23, "minute": 43}
